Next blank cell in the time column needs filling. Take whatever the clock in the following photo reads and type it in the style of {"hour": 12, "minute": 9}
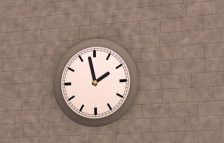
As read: {"hour": 1, "minute": 58}
